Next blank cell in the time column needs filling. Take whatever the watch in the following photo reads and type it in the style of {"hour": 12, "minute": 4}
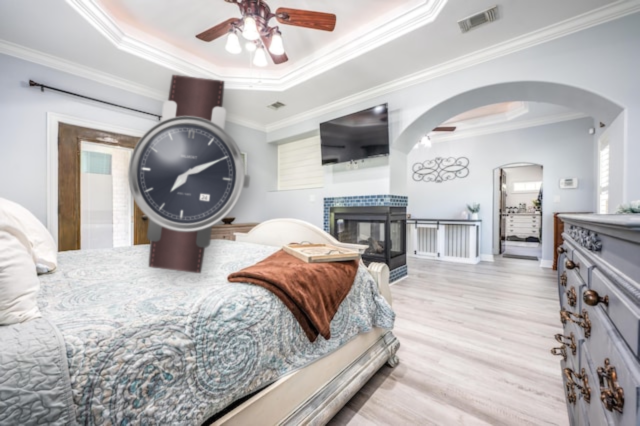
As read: {"hour": 7, "minute": 10}
